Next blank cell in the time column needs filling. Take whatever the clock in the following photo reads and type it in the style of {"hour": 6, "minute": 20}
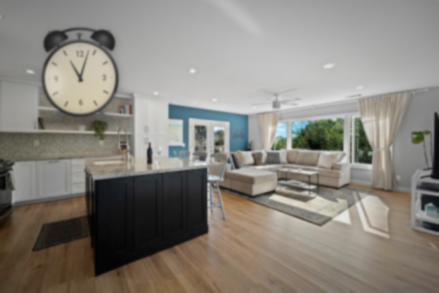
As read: {"hour": 11, "minute": 3}
